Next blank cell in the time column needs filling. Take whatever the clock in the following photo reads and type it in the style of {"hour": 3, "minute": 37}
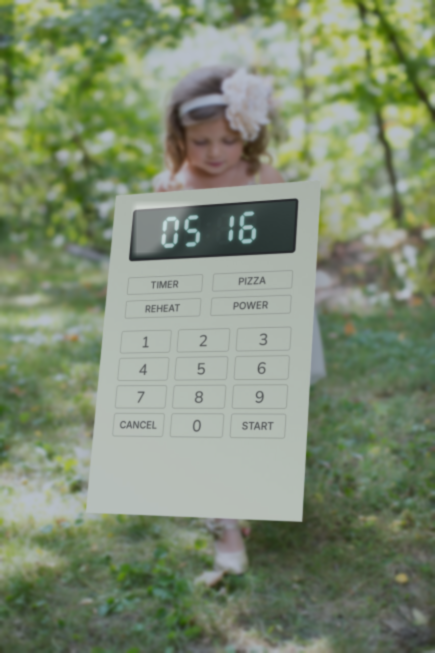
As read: {"hour": 5, "minute": 16}
